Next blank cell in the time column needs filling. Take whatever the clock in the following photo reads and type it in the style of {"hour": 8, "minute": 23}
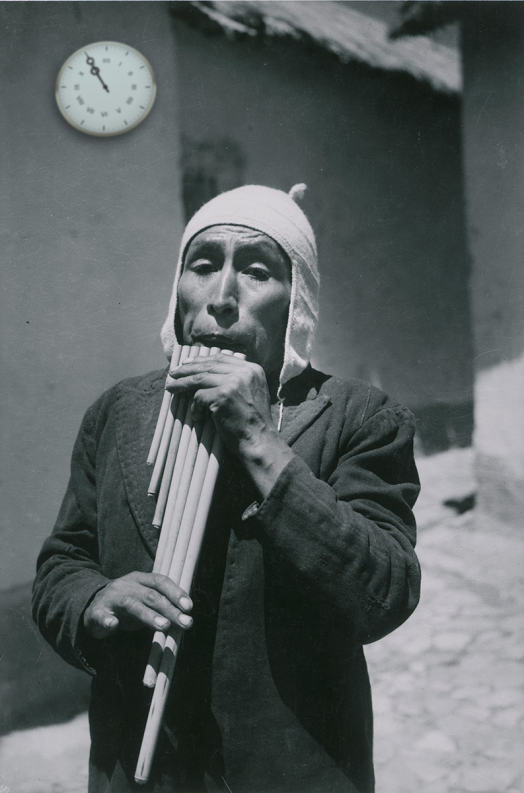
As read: {"hour": 10, "minute": 55}
